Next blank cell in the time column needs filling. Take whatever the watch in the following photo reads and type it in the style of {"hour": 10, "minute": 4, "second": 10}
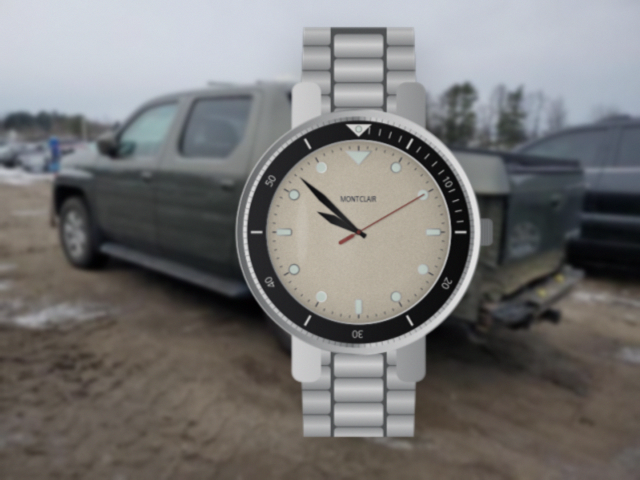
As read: {"hour": 9, "minute": 52, "second": 10}
